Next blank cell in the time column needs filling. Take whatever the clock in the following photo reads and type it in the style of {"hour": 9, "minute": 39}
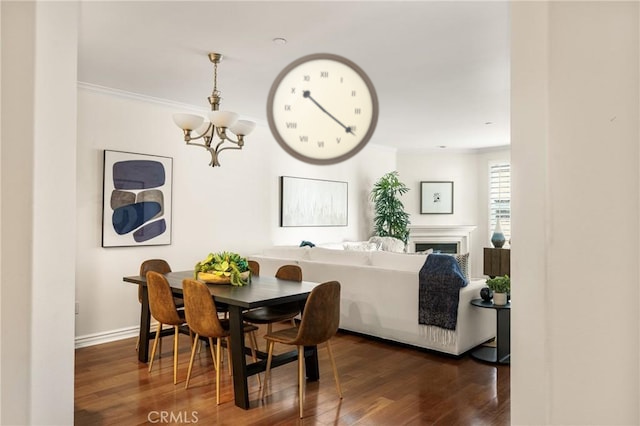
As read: {"hour": 10, "minute": 21}
